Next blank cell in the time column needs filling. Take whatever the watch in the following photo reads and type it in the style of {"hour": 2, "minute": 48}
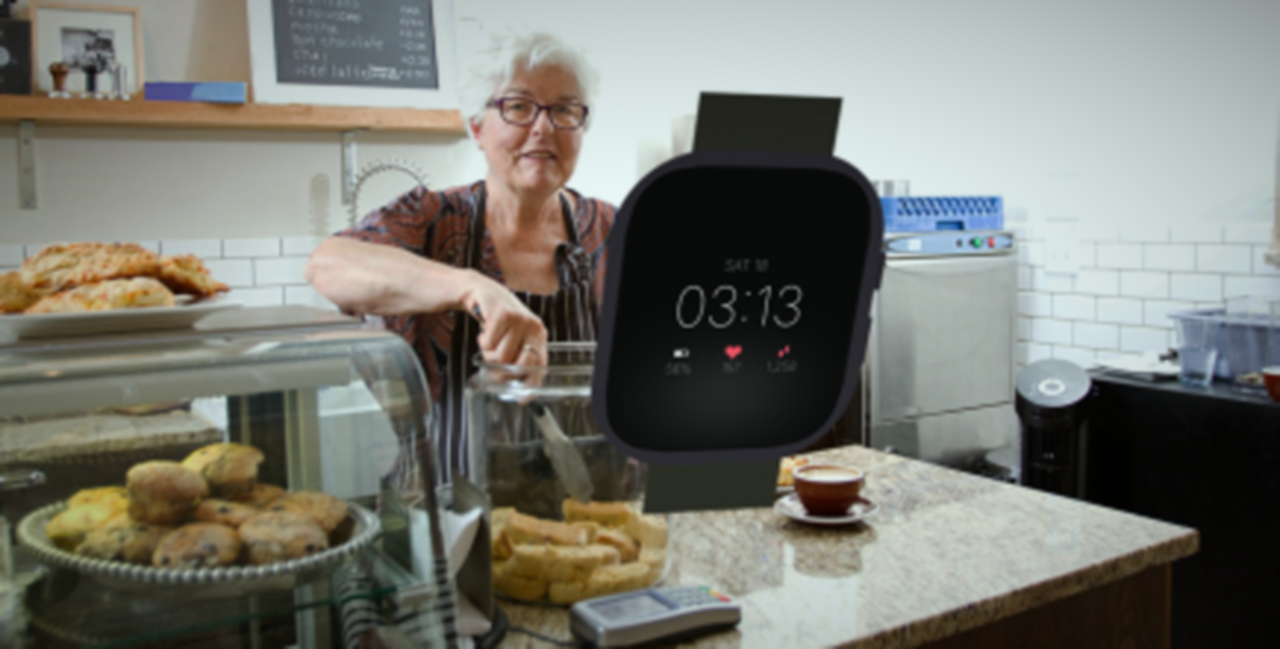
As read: {"hour": 3, "minute": 13}
